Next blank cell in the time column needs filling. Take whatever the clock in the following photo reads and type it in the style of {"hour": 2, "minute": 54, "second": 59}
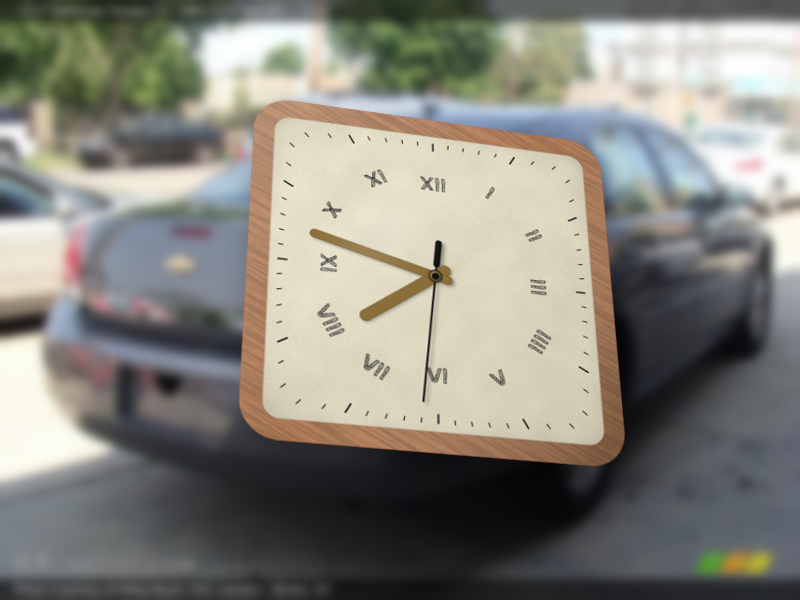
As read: {"hour": 7, "minute": 47, "second": 31}
